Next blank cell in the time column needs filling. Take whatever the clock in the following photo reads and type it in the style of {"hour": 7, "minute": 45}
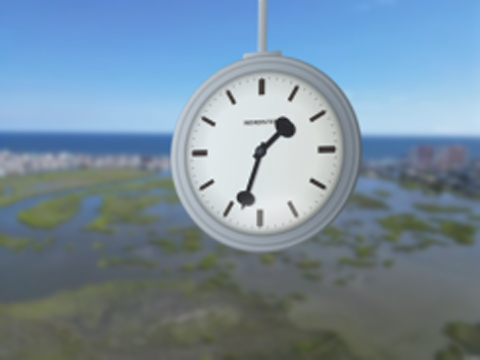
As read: {"hour": 1, "minute": 33}
